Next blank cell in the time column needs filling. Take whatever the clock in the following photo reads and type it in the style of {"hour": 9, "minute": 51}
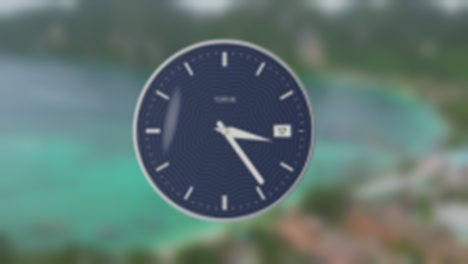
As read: {"hour": 3, "minute": 24}
